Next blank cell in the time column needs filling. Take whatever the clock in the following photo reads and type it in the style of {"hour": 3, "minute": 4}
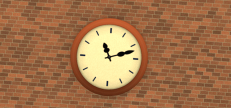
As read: {"hour": 11, "minute": 12}
